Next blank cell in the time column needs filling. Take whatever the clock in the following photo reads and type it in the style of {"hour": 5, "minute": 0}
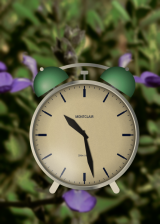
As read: {"hour": 10, "minute": 28}
